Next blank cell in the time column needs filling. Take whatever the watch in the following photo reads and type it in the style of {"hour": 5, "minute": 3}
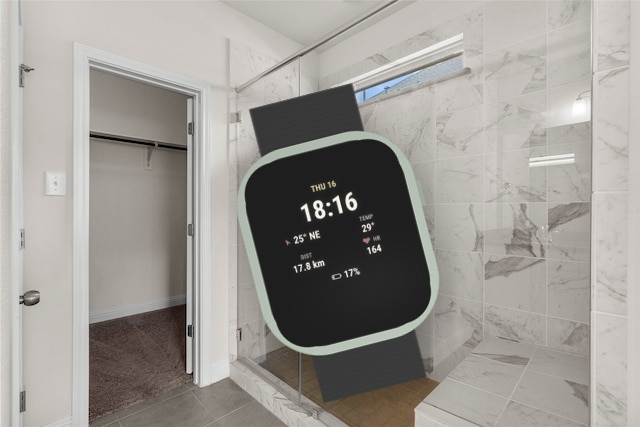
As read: {"hour": 18, "minute": 16}
